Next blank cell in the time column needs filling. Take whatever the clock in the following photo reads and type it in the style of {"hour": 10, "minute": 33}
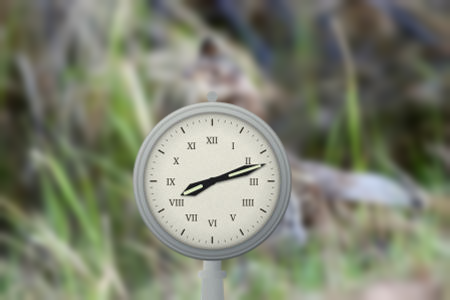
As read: {"hour": 8, "minute": 12}
